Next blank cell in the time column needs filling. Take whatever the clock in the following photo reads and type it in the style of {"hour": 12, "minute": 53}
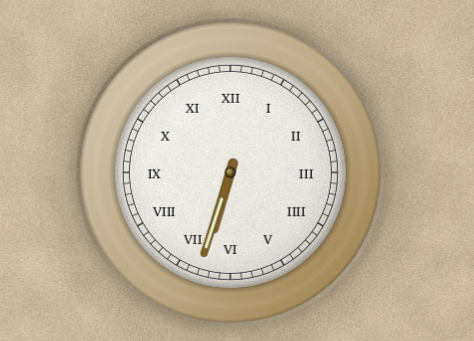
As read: {"hour": 6, "minute": 33}
